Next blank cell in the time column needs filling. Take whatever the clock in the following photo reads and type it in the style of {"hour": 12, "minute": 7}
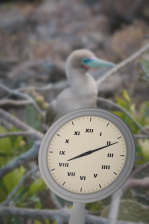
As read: {"hour": 8, "minute": 11}
